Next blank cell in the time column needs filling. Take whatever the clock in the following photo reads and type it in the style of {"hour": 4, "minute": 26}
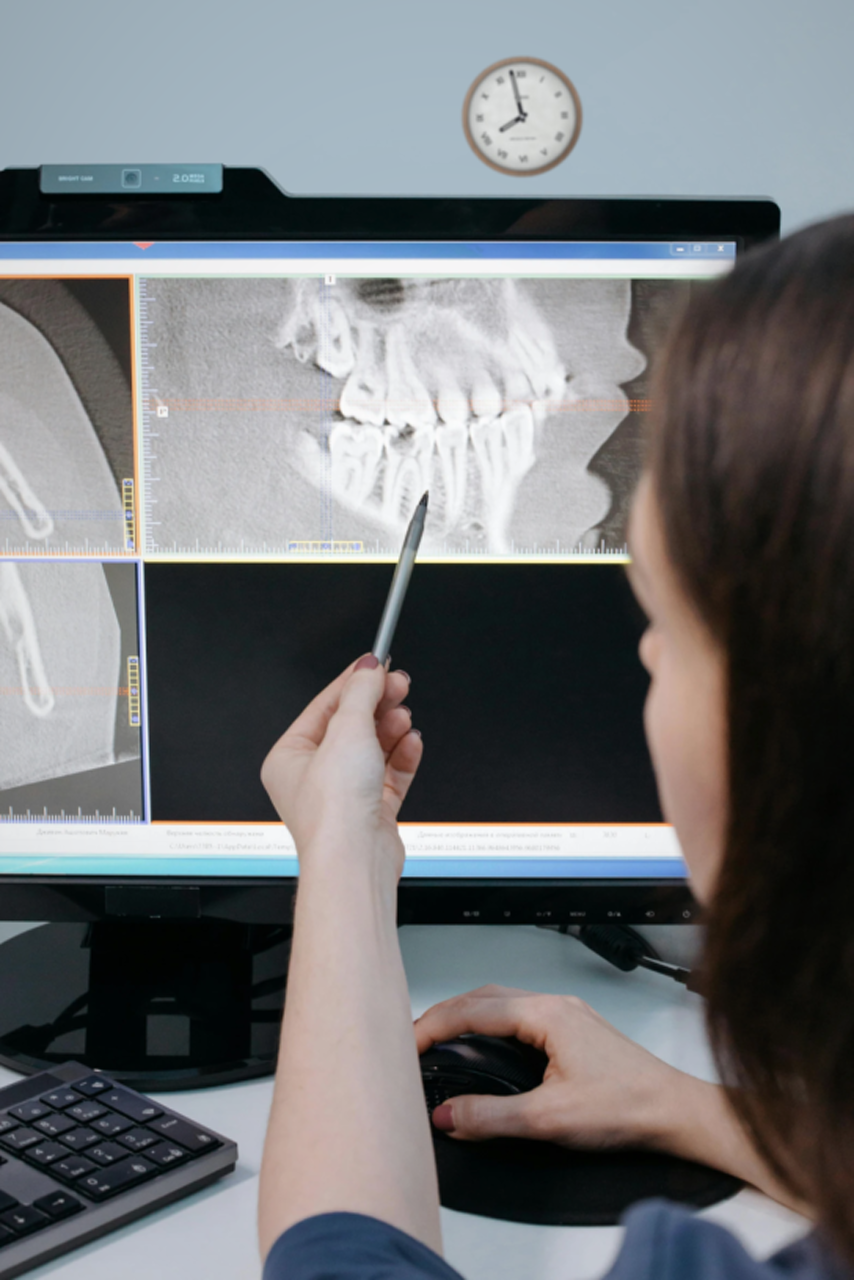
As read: {"hour": 7, "minute": 58}
